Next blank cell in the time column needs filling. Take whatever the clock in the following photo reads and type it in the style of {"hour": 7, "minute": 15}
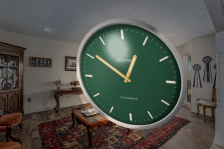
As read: {"hour": 12, "minute": 51}
